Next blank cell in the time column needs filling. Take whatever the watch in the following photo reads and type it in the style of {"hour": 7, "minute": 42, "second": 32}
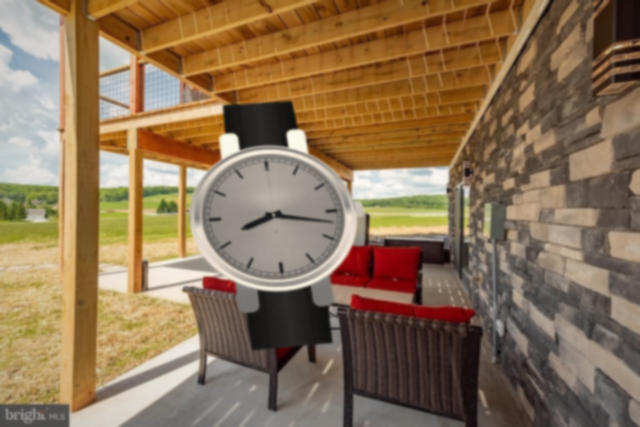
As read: {"hour": 8, "minute": 17, "second": 0}
